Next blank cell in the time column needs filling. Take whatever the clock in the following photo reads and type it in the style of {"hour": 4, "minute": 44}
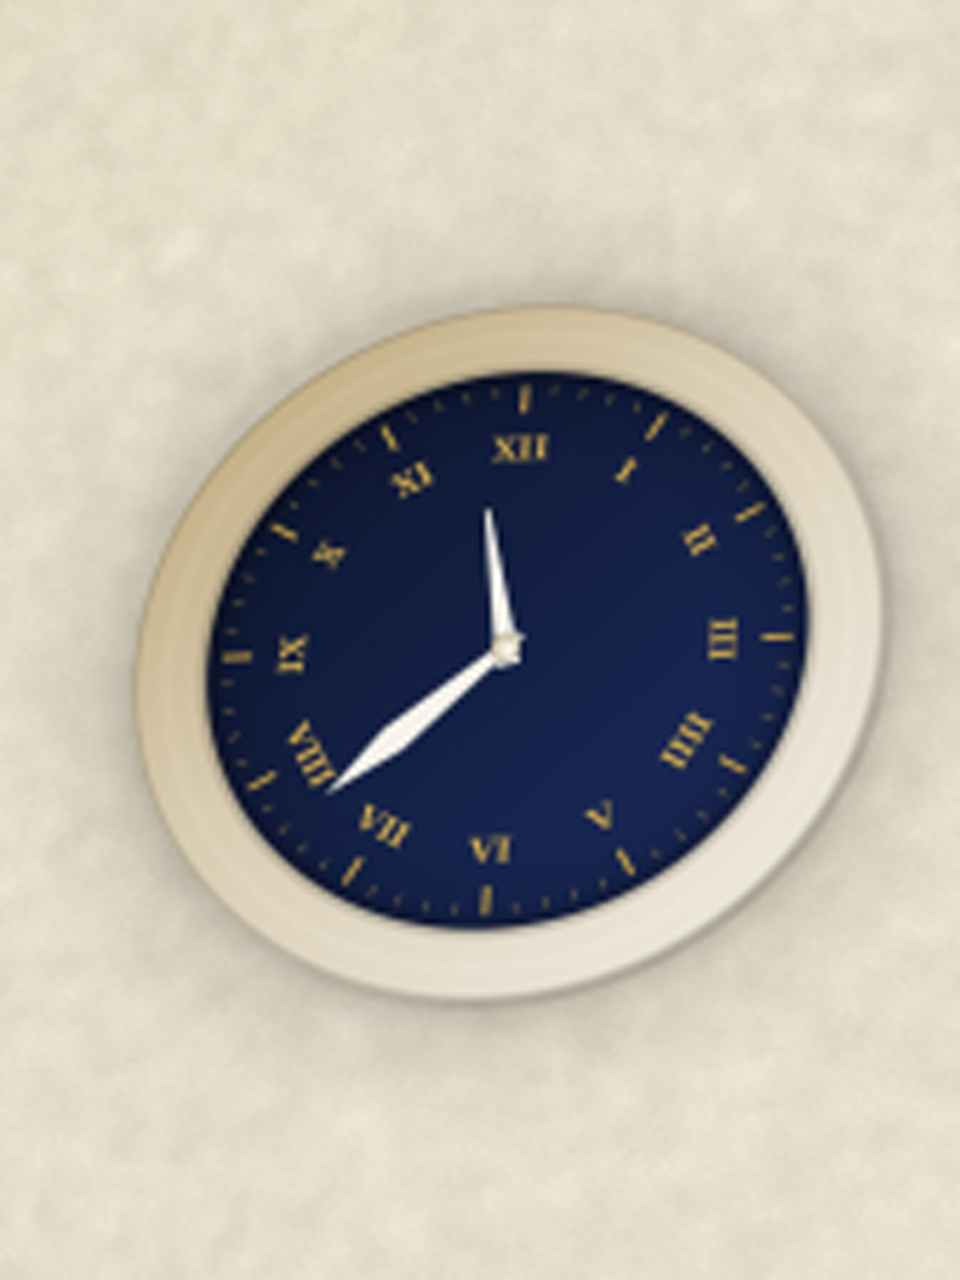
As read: {"hour": 11, "minute": 38}
